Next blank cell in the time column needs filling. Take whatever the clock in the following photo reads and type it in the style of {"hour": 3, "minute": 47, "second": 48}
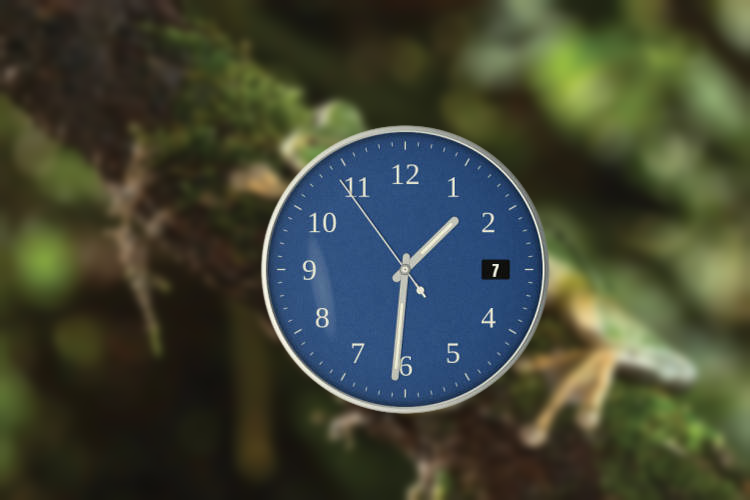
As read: {"hour": 1, "minute": 30, "second": 54}
